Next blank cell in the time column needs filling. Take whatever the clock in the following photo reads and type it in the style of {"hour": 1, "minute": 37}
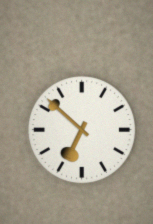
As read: {"hour": 6, "minute": 52}
